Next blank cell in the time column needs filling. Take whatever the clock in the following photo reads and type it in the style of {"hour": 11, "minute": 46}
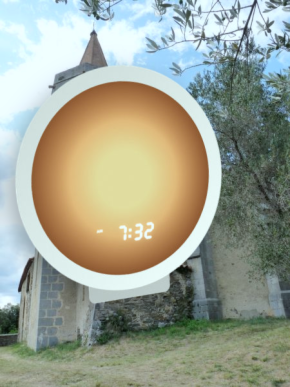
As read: {"hour": 7, "minute": 32}
